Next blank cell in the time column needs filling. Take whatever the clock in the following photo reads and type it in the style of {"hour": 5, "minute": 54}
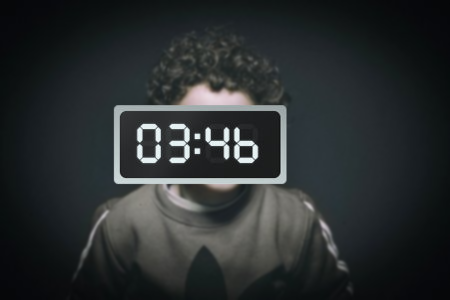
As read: {"hour": 3, "minute": 46}
